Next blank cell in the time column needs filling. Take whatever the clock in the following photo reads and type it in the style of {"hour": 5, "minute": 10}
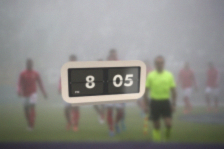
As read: {"hour": 8, "minute": 5}
